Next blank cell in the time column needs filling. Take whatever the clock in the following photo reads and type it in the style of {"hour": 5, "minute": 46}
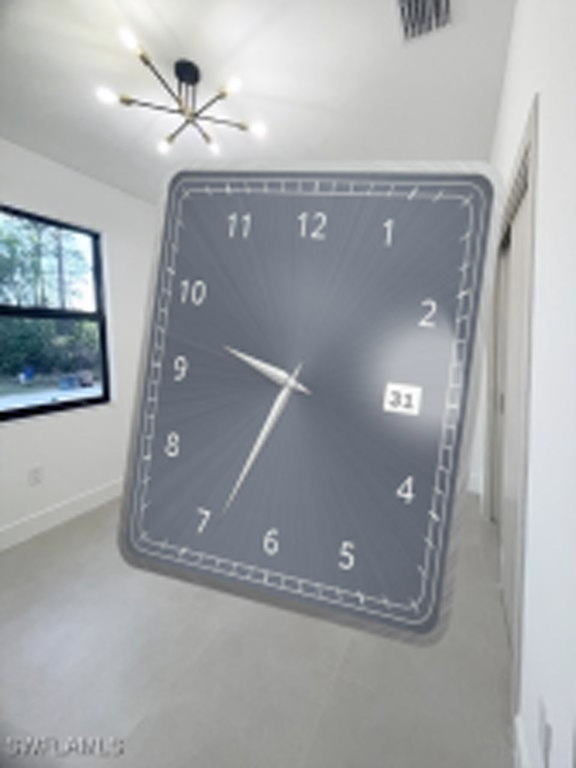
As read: {"hour": 9, "minute": 34}
